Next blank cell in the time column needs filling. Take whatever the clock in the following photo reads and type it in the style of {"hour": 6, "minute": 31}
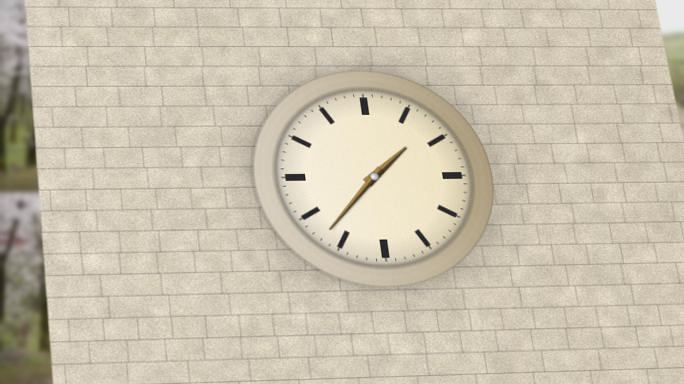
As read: {"hour": 1, "minute": 37}
